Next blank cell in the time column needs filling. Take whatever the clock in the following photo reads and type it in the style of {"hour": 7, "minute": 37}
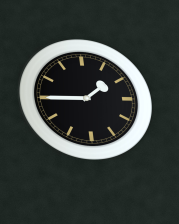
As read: {"hour": 1, "minute": 45}
